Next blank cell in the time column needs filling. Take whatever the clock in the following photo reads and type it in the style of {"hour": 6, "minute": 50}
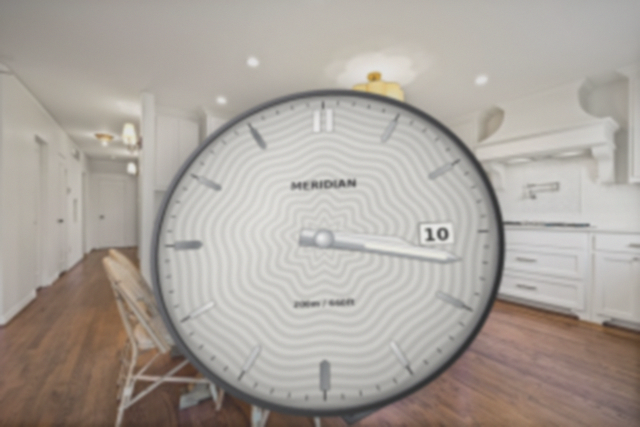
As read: {"hour": 3, "minute": 17}
